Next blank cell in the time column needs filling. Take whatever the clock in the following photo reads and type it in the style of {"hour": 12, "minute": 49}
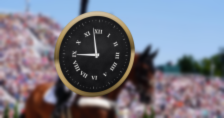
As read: {"hour": 8, "minute": 58}
